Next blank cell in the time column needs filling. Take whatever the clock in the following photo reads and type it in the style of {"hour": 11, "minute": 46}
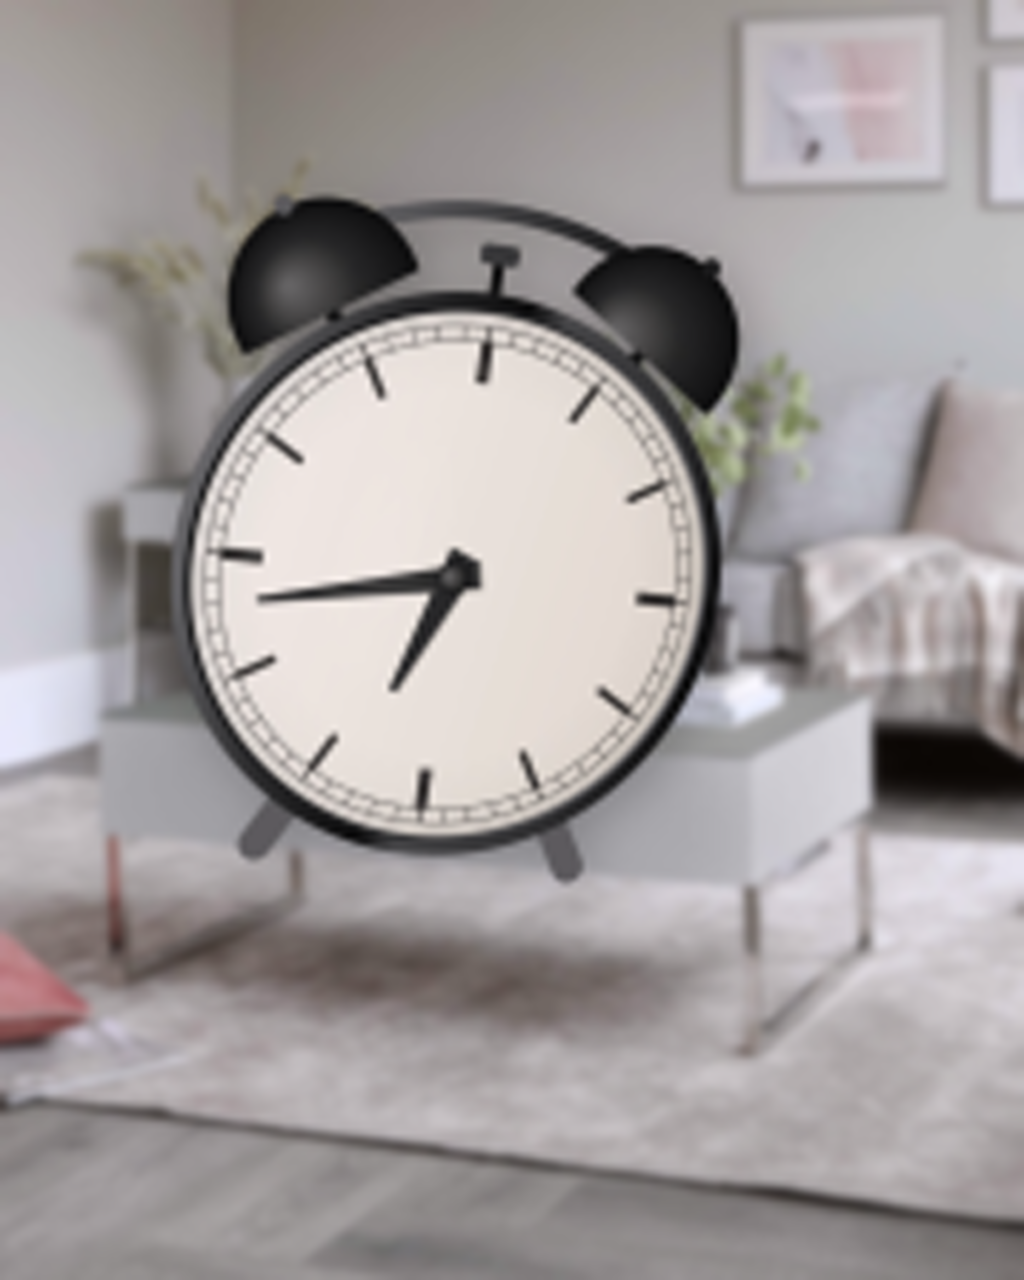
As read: {"hour": 6, "minute": 43}
